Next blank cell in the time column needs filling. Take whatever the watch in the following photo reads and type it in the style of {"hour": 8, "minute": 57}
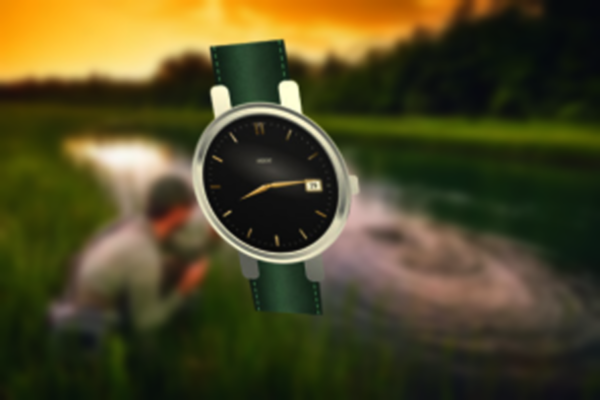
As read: {"hour": 8, "minute": 14}
